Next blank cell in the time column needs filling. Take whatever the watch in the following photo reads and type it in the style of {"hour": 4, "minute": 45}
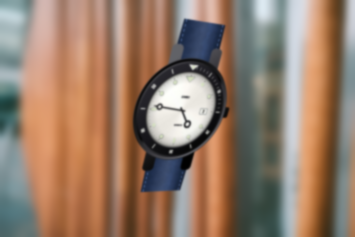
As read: {"hour": 4, "minute": 46}
